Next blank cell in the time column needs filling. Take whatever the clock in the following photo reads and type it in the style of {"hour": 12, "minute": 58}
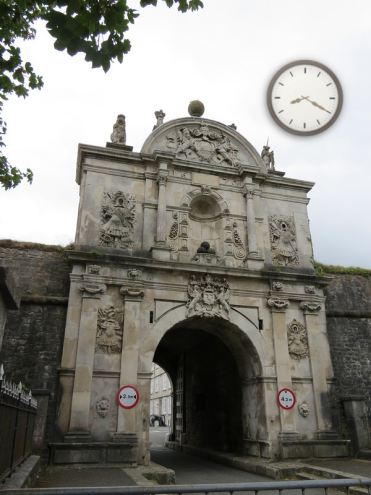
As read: {"hour": 8, "minute": 20}
